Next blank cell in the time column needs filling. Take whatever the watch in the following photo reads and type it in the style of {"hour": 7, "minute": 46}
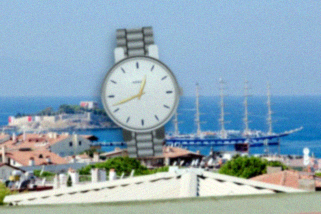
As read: {"hour": 12, "minute": 42}
